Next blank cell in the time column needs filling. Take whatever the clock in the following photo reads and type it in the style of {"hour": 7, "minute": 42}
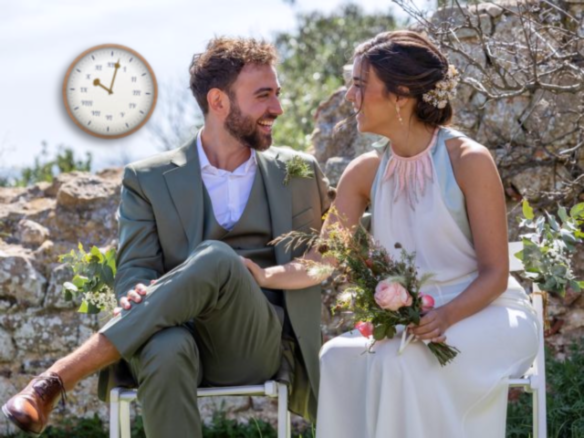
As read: {"hour": 10, "minute": 2}
